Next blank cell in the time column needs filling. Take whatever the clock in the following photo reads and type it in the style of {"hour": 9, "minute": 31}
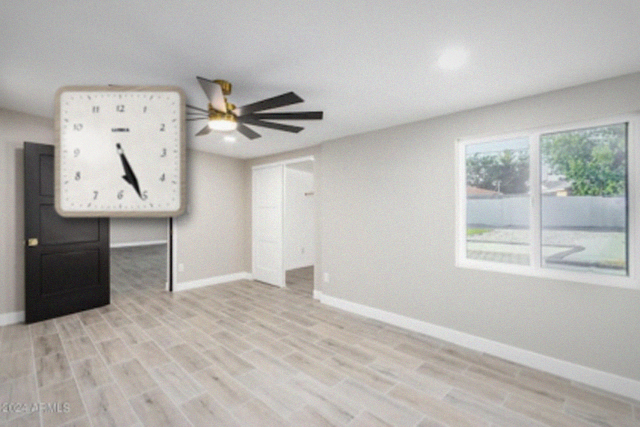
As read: {"hour": 5, "minute": 26}
